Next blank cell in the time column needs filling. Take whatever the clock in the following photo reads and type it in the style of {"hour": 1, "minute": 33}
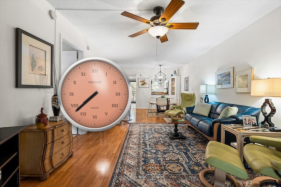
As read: {"hour": 7, "minute": 38}
